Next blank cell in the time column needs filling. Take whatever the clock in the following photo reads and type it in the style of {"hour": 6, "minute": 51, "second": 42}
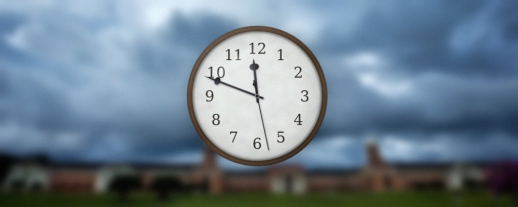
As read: {"hour": 11, "minute": 48, "second": 28}
